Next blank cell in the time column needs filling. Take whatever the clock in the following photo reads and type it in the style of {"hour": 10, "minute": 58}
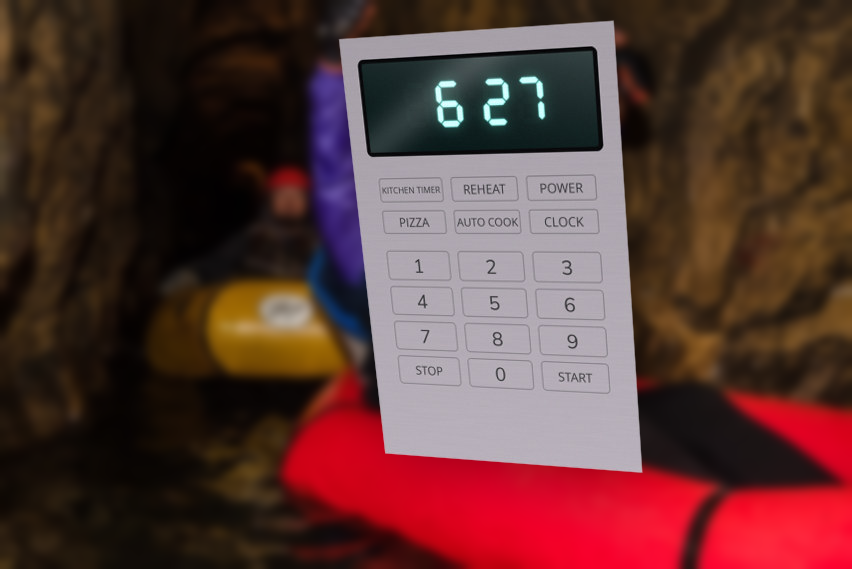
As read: {"hour": 6, "minute": 27}
